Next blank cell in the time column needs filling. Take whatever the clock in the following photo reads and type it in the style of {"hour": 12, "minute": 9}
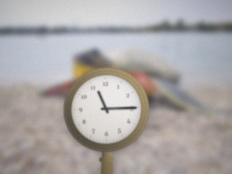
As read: {"hour": 11, "minute": 15}
